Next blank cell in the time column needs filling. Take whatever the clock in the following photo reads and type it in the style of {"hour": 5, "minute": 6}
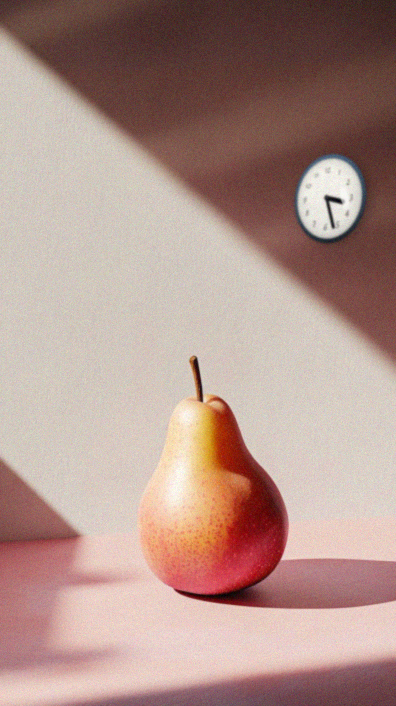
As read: {"hour": 3, "minute": 27}
